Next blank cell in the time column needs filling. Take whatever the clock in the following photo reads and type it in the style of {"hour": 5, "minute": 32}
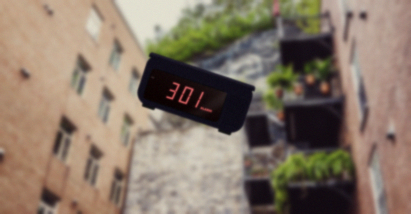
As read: {"hour": 3, "minute": 1}
